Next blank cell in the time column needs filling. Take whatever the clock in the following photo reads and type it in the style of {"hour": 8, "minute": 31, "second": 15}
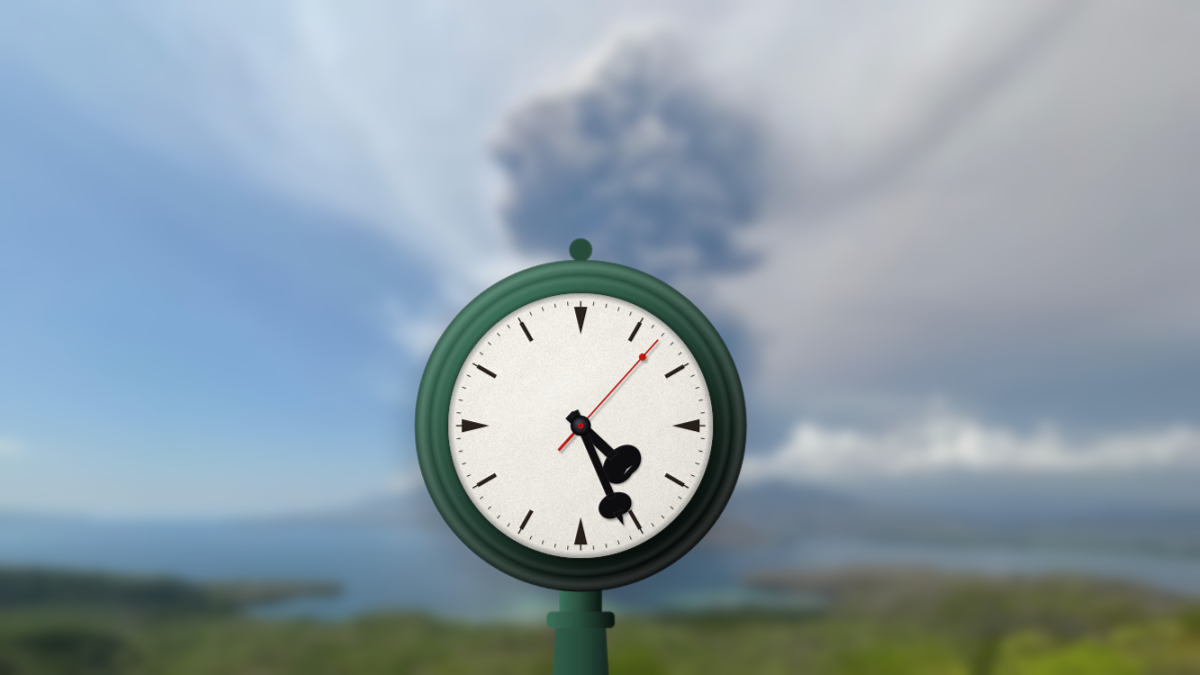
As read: {"hour": 4, "minute": 26, "second": 7}
